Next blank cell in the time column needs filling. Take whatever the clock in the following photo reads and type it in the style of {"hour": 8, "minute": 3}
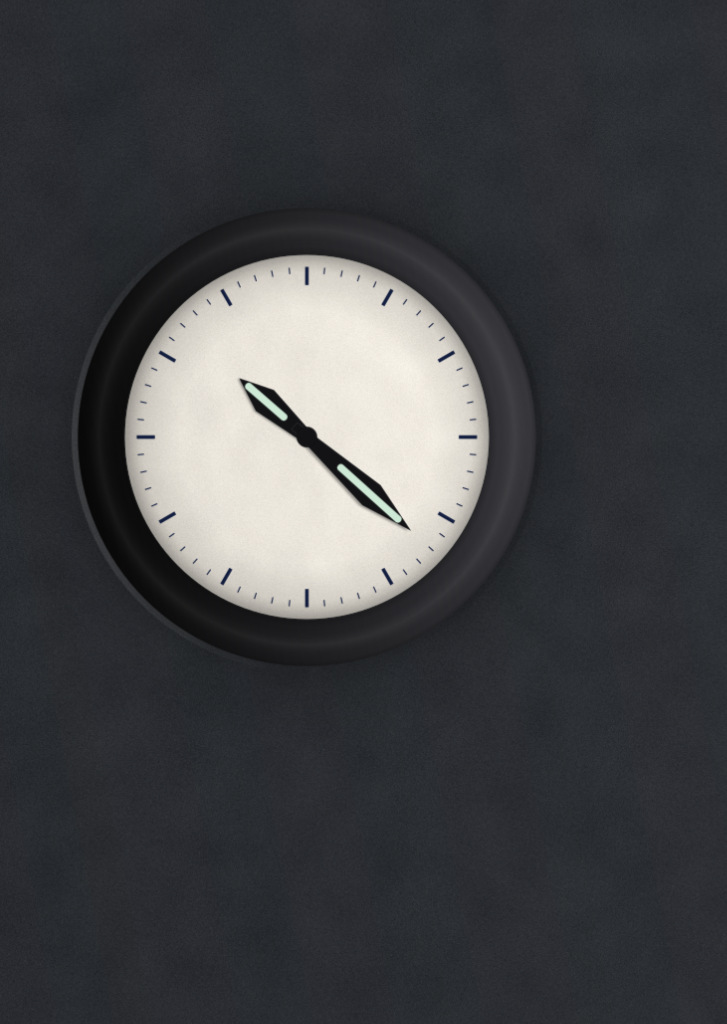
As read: {"hour": 10, "minute": 22}
